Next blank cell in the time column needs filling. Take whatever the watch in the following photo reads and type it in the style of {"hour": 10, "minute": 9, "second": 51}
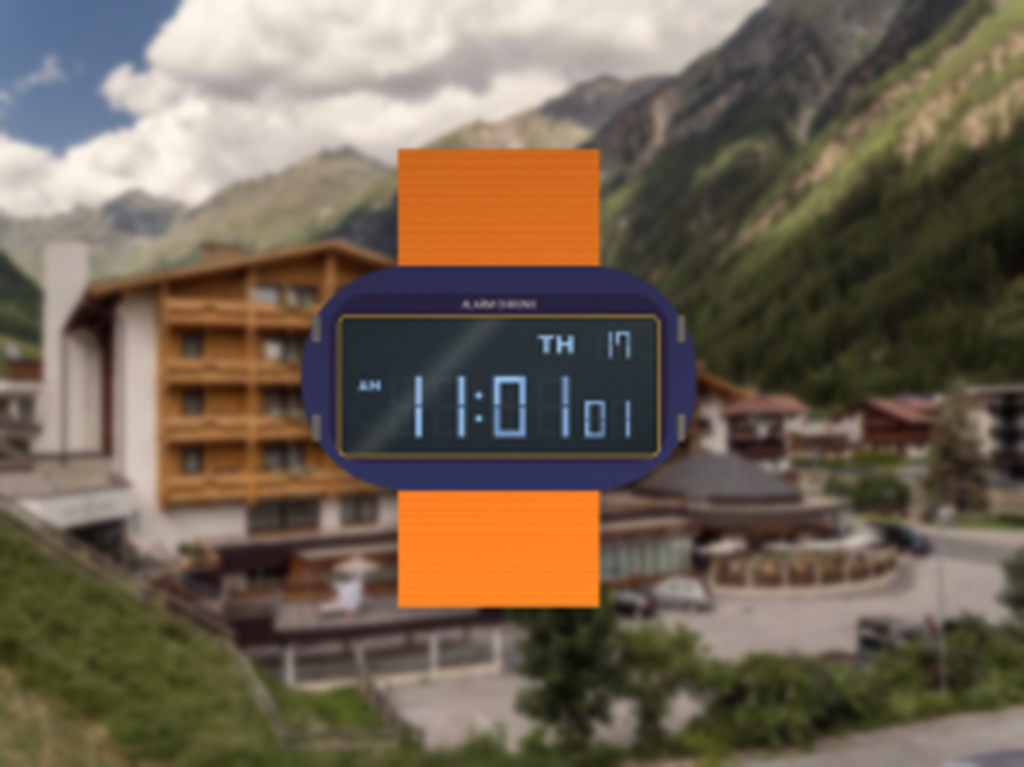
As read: {"hour": 11, "minute": 1, "second": 1}
